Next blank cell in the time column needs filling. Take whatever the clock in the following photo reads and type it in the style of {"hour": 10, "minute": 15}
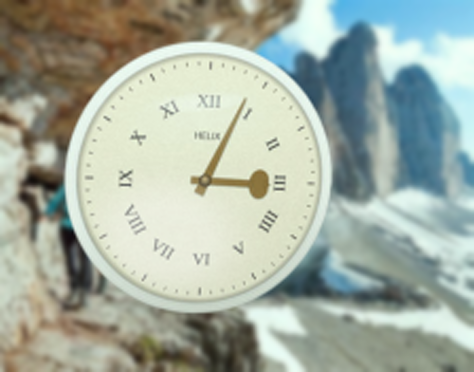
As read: {"hour": 3, "minute": 4}
